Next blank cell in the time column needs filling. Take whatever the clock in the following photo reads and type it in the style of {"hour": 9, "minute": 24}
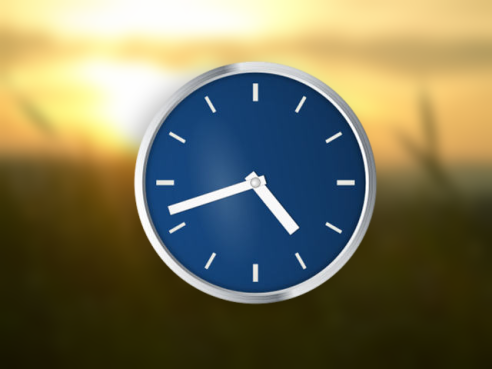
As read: {"hour": 4, "minute": 42}
